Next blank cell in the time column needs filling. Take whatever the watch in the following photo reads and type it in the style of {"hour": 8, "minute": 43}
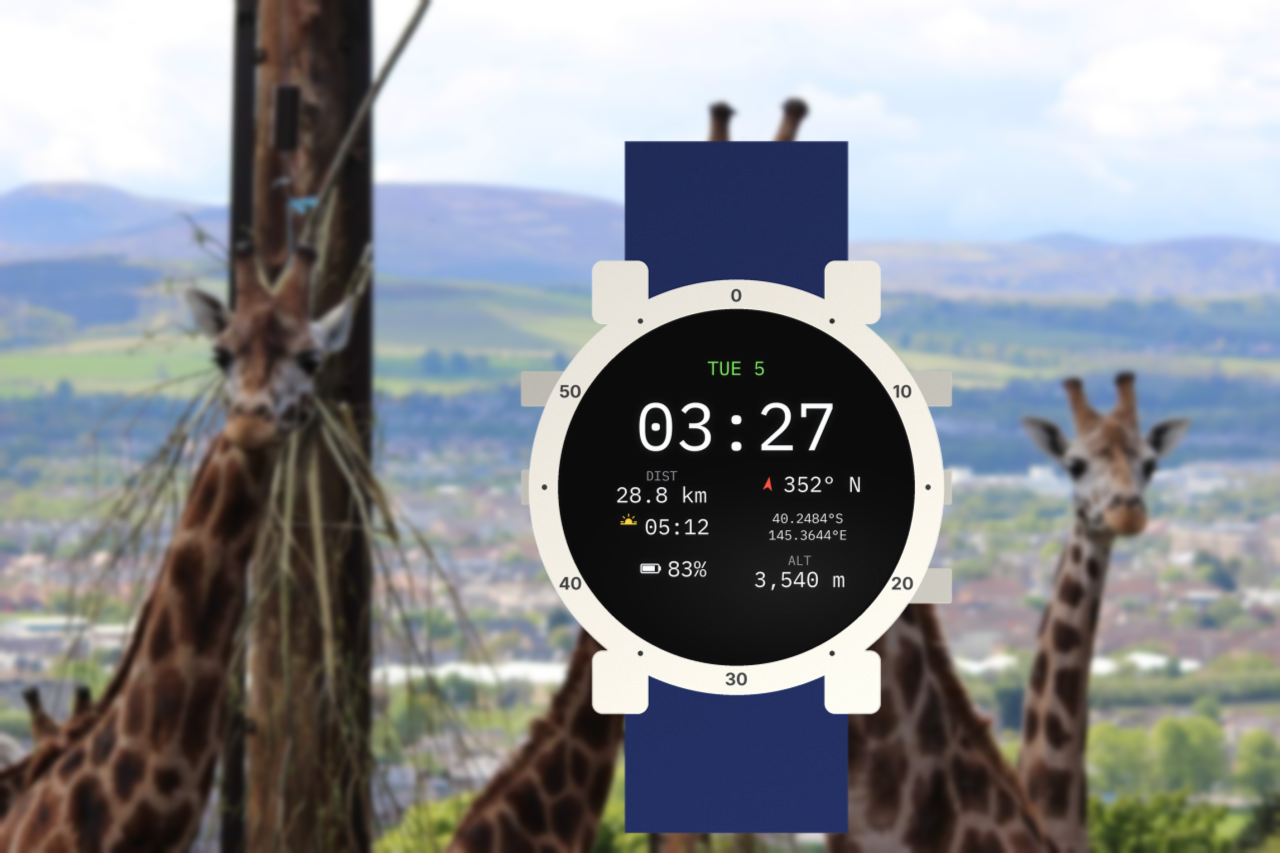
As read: {"hour": 3, "minute": 27}
